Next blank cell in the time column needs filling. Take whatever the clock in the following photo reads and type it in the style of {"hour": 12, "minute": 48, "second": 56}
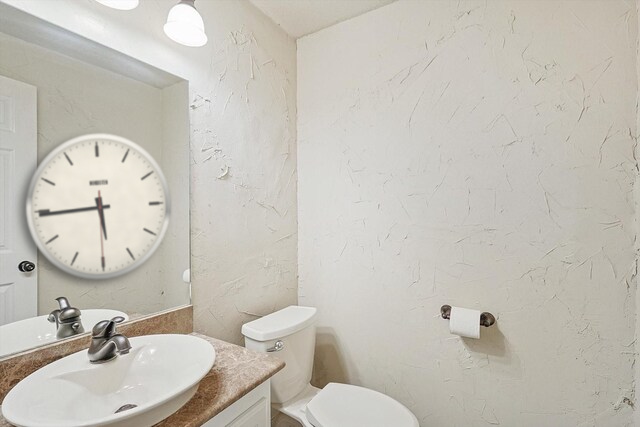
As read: {"hour": 5, "minute": 44, "second": 30}
